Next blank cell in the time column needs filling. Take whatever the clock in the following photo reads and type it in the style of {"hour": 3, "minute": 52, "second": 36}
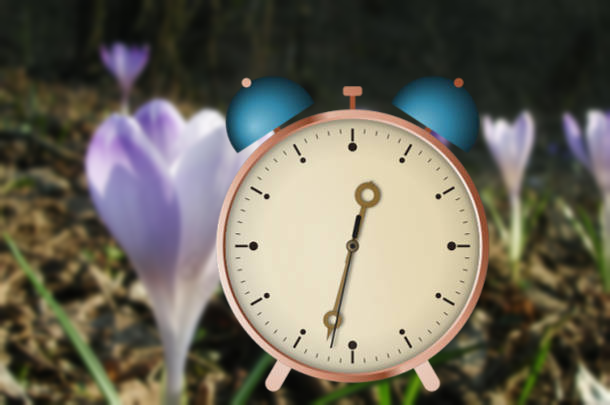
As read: {"hour": 12, "minute": 32, "second": 32}
